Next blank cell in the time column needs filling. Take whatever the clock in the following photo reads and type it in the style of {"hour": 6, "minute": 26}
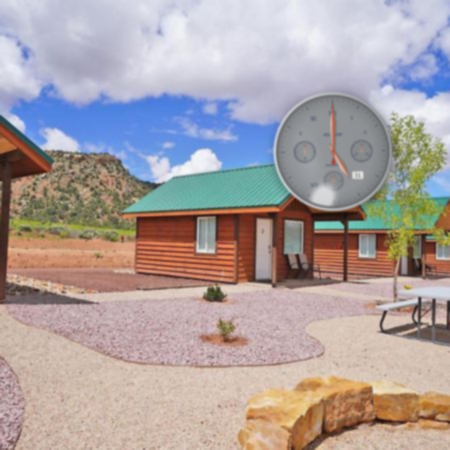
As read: {"hour": 5, "minute": 0}
